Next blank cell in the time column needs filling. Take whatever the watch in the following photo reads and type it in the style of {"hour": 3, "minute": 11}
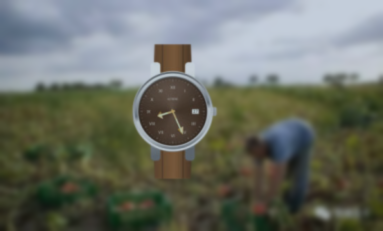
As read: {"hour": 8, "minute": 26}
